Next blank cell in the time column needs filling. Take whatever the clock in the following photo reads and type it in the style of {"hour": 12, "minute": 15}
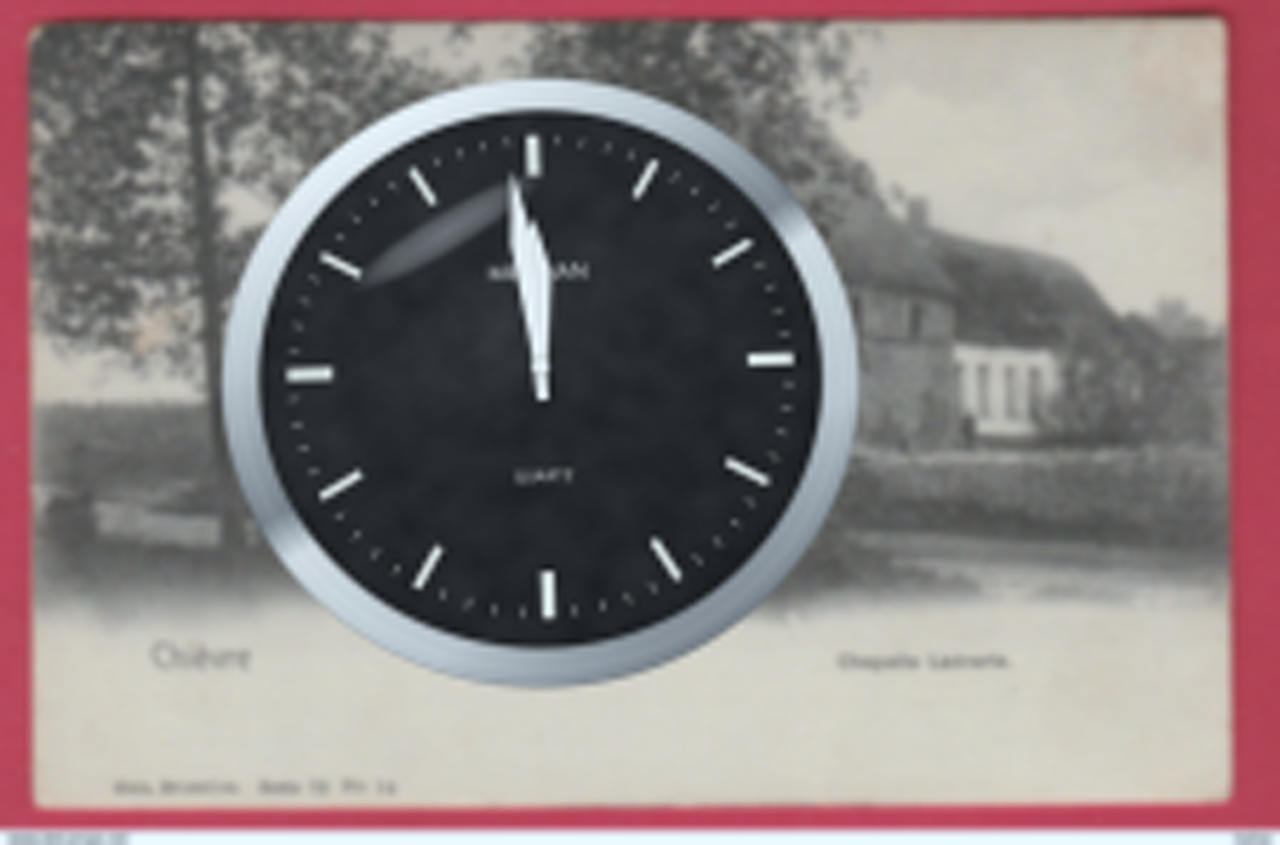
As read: {"hour": 11, "minute": 59}
